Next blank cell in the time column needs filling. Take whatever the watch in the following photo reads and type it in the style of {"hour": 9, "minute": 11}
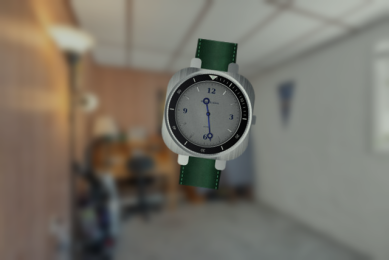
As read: {"hour": 11, "minute": 28}
